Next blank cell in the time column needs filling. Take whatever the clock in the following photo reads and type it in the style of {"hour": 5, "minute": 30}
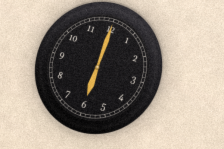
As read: {"hour": 6, "minute": 0}
